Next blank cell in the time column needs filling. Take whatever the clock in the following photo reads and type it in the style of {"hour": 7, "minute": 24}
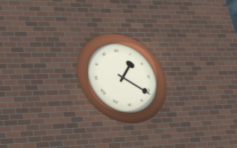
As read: {"hour": 1, "minute": 21}
